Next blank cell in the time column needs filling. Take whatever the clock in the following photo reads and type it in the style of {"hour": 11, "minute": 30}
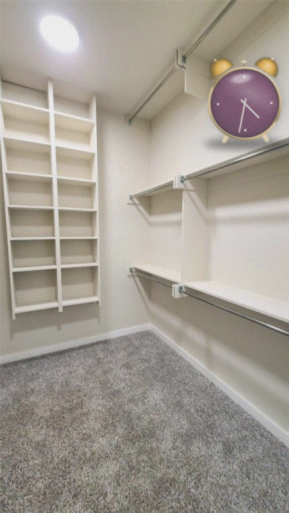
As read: {"hour": 4, "minute": 32}
